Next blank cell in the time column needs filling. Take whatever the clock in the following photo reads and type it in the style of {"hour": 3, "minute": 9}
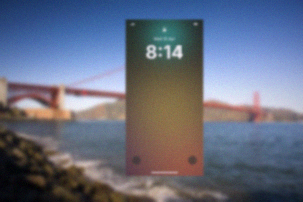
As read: {"hour": 8, "minute": 14}
